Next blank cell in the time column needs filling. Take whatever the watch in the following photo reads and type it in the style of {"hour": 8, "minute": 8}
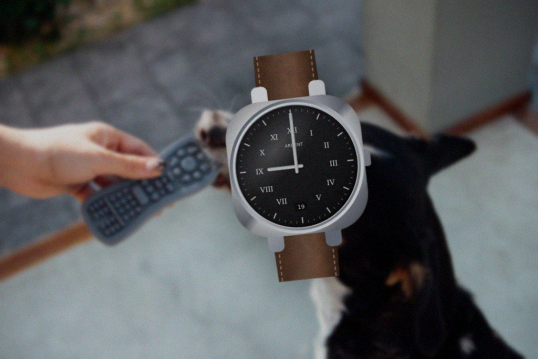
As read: {"hour": 9, "minute": 0}
